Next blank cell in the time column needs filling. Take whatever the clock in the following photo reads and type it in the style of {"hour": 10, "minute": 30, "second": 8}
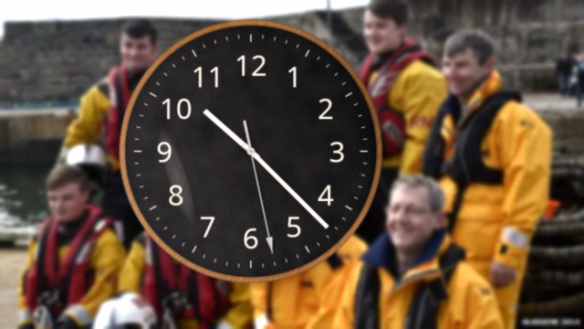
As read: {"hour": 10, "minute": 22, "second": 28}
